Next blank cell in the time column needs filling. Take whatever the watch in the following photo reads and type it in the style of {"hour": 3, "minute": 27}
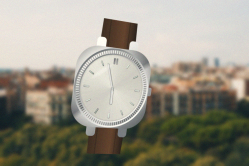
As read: {"hour": 5, "minute": 57}
